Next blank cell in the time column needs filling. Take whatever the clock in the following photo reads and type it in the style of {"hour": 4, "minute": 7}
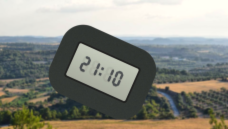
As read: {"hour": 21, "minute": 10}
